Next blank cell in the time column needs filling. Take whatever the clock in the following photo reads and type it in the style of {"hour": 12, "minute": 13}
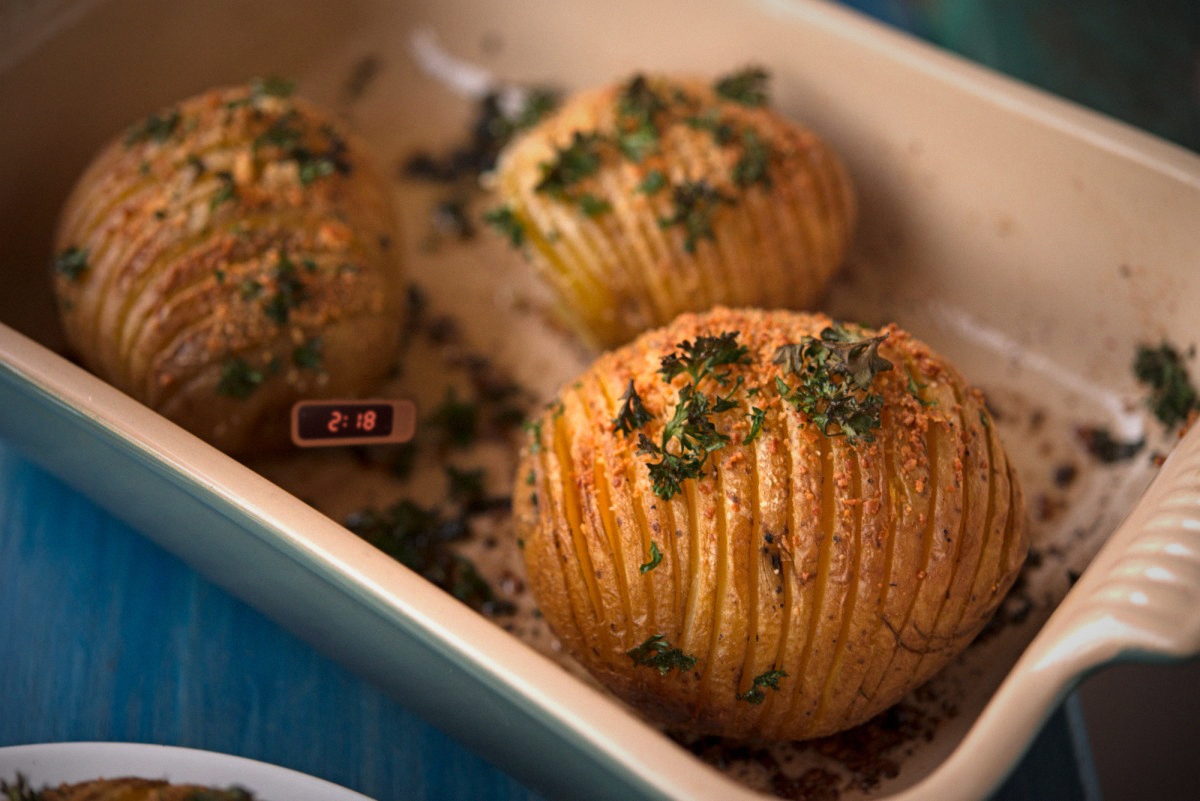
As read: {"hour": 2, "minute": 18}
